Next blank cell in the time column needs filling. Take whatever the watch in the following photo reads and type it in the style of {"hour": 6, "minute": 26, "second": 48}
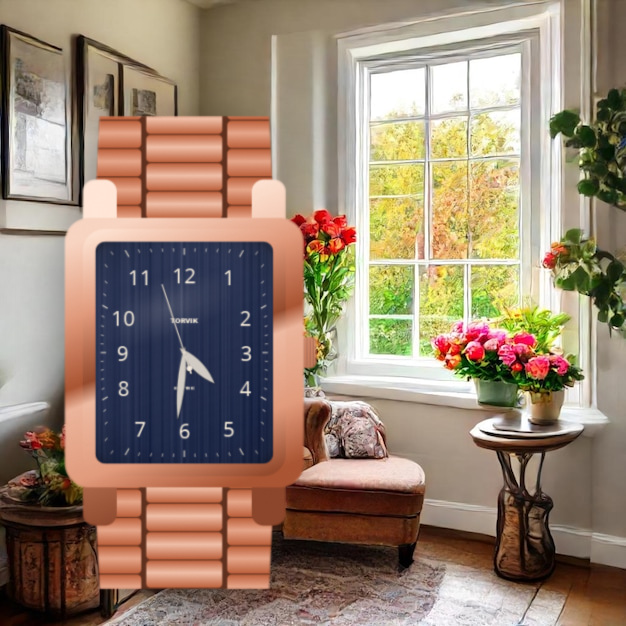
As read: {"hour": 4, "minute": 30, "second": 57}
